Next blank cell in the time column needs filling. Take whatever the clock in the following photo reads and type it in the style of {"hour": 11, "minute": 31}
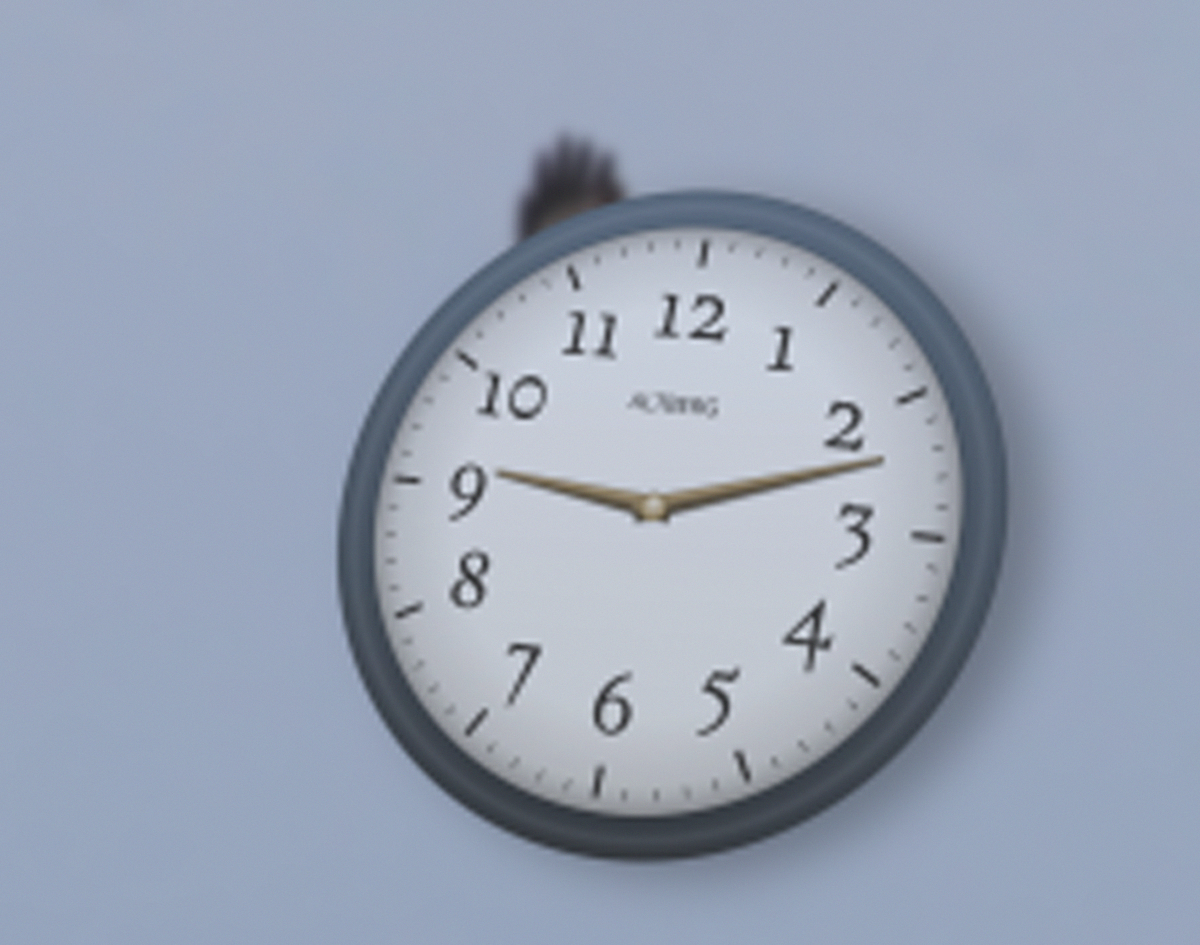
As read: {"hour": 9, "minute": 12}
